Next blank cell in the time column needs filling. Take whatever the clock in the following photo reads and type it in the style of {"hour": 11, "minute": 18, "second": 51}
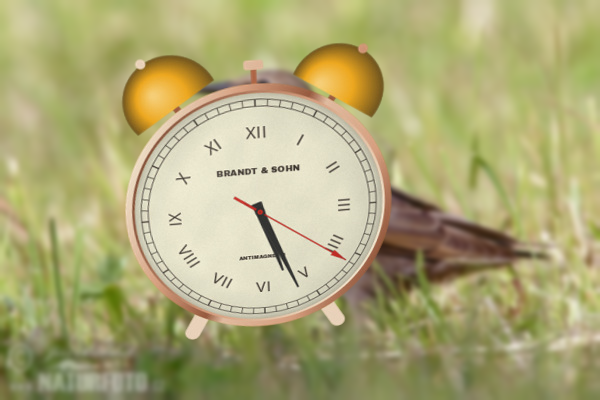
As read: {"hour": 5, "minute": 26, "second": 21}
